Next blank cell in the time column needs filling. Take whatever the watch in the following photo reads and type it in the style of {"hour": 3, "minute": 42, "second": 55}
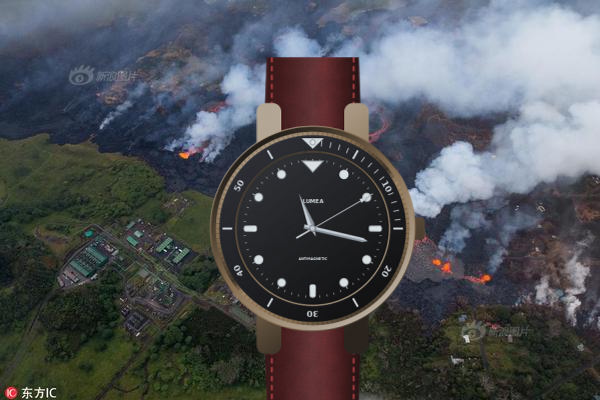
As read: {"hour": 11, "minute": 17, "second": 10}
